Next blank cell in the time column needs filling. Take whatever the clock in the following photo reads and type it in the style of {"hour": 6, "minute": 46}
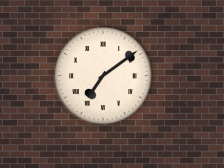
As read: {"hour": 7, "minute": 9}
